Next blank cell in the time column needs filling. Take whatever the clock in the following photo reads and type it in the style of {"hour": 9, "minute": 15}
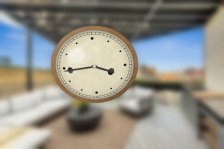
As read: {"hour": 3, "minute": 44}
